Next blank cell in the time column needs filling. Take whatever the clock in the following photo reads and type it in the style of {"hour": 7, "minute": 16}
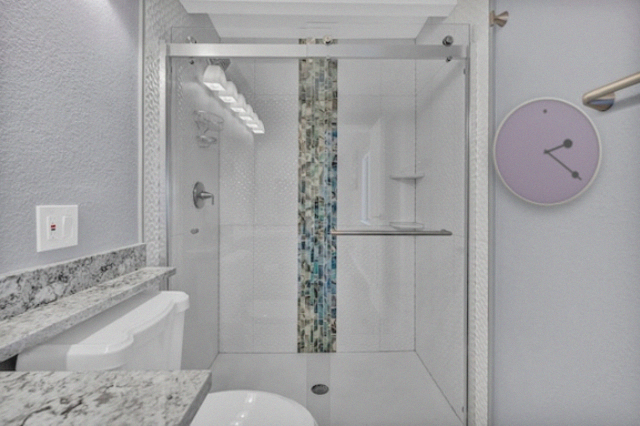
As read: {"hour": 2, "minute": 22}
